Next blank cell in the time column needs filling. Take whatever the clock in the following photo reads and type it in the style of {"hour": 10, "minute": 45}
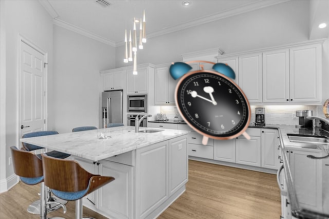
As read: {"hour": 11, "minute": 50}
